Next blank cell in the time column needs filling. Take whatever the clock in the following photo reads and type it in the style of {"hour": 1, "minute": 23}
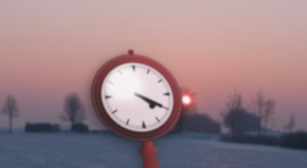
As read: {"hour": 4, "minute": 20}
